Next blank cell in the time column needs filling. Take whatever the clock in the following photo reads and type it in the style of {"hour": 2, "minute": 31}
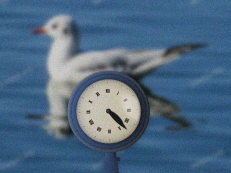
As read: {"hour": 4, "minute": 23}
